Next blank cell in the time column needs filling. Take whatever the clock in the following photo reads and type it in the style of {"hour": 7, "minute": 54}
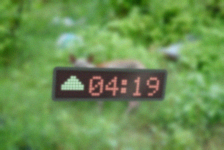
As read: {"hour": 4, "minute": 19}
